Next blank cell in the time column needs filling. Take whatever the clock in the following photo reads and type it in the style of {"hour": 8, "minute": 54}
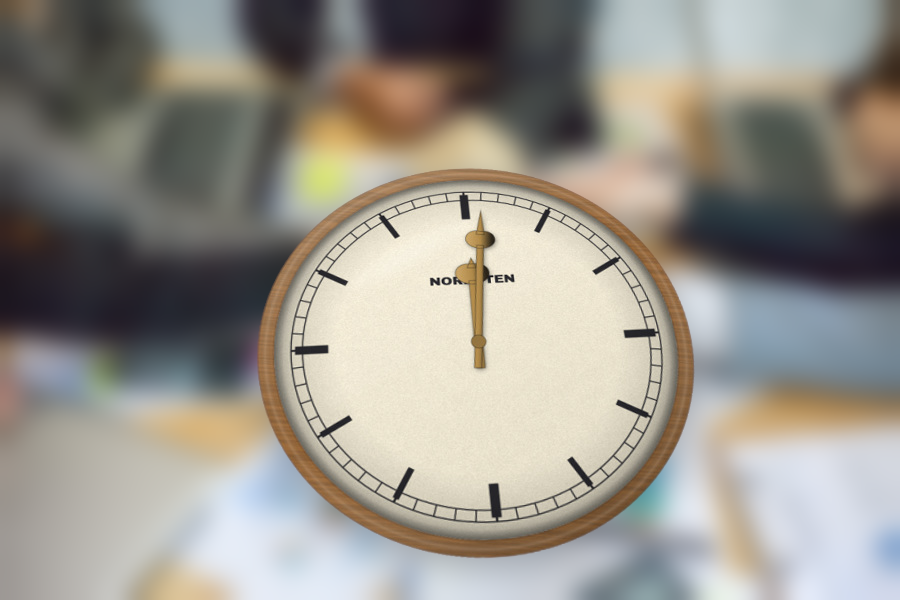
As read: {"hour": 12, "minute": 1}
